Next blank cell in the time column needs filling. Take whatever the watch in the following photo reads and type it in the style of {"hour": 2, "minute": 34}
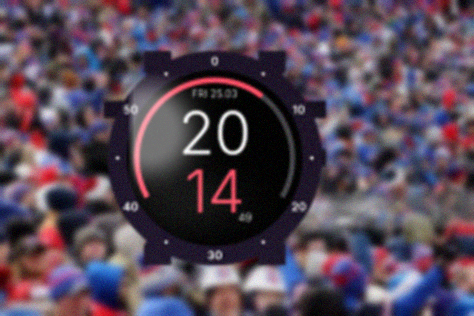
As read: {"hour": 20, "minute": 14}
